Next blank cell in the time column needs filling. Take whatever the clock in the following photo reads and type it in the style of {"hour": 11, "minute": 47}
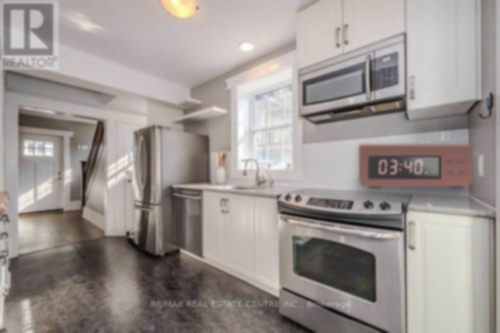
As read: {"hour": 3, "minute": 40}
